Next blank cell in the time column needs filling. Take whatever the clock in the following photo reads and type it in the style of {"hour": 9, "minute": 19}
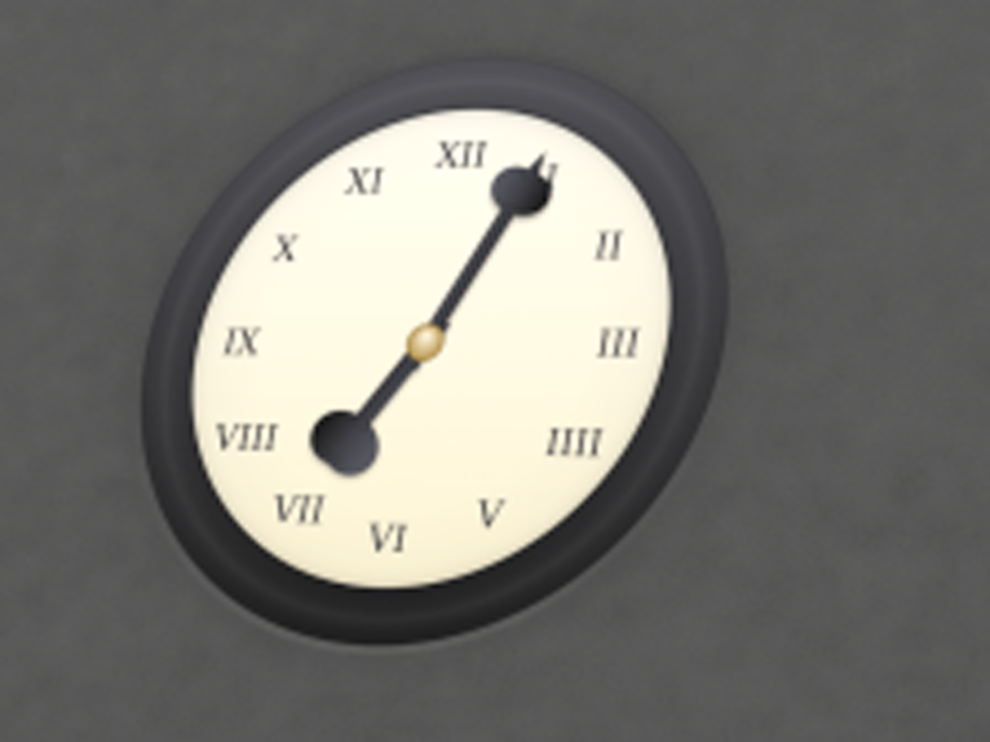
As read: {"hour": 7, "minute": 4}
